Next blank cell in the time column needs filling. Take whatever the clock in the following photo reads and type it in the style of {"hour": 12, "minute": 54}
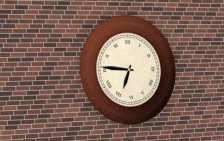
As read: {"hour": 6, "minute": 46}
